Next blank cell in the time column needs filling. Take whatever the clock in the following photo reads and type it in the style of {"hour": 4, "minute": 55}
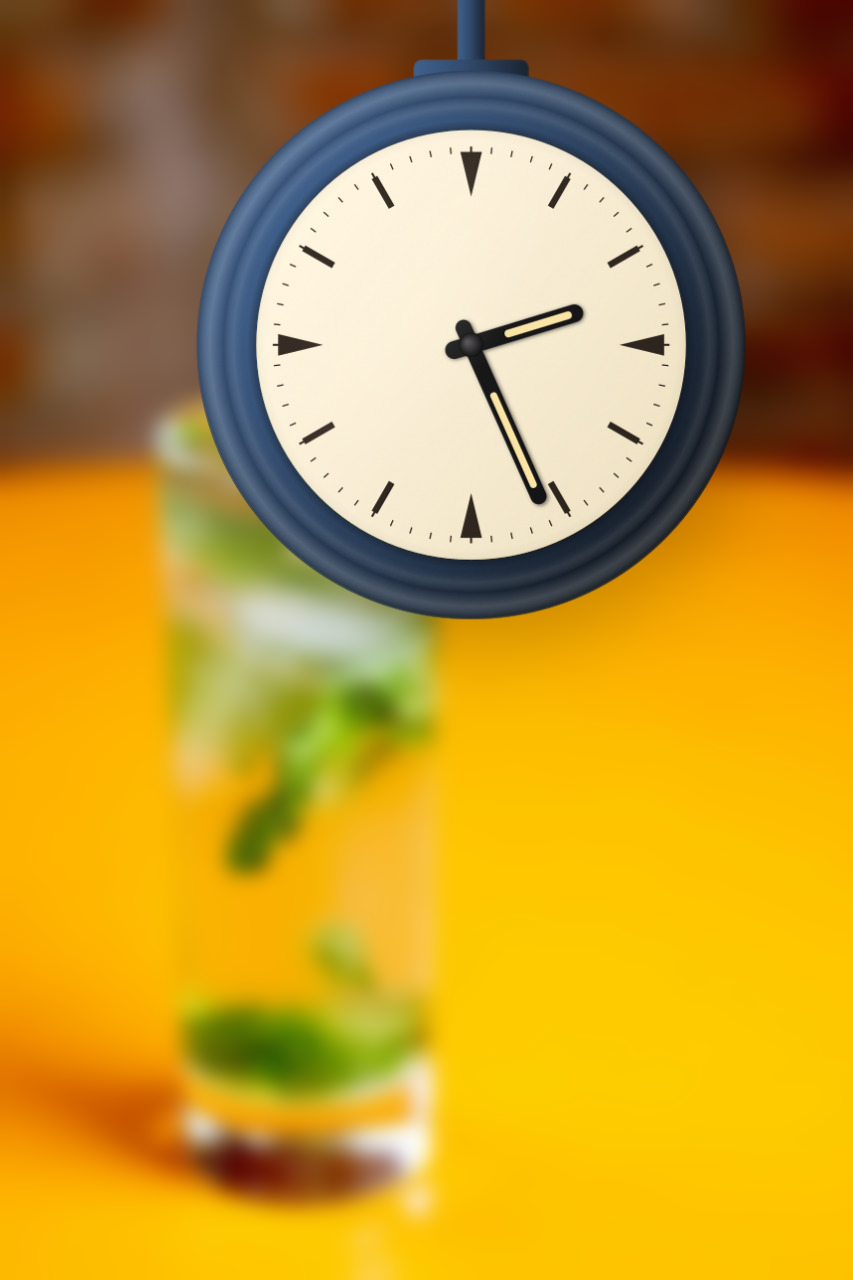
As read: {"hour": 2, "minute": 26}
